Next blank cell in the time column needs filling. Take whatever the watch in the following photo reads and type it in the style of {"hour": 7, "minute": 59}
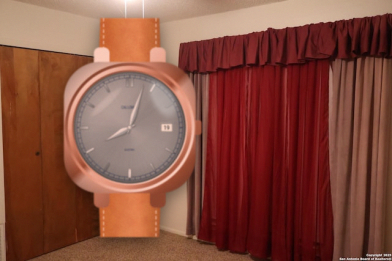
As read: {"hour": 8, "minute": 3}
